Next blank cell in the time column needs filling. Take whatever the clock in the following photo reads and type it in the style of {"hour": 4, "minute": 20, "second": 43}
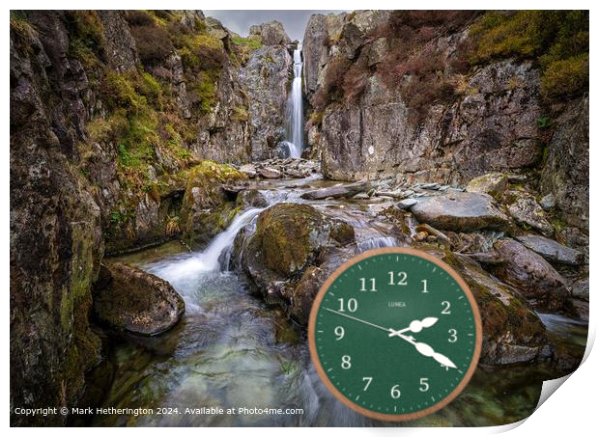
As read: {"hour": 2, "minute": 19, "second": 48}
